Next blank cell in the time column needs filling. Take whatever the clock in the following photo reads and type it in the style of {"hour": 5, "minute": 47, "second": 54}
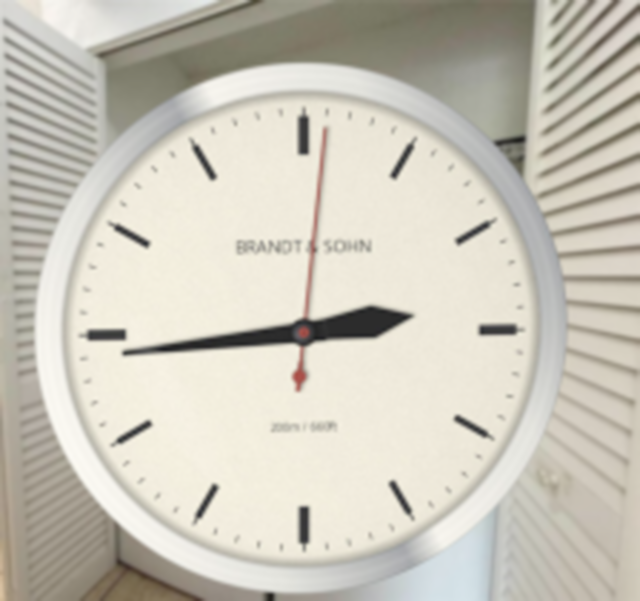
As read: {"hour": 2, "minute": 44, "second": 1}
